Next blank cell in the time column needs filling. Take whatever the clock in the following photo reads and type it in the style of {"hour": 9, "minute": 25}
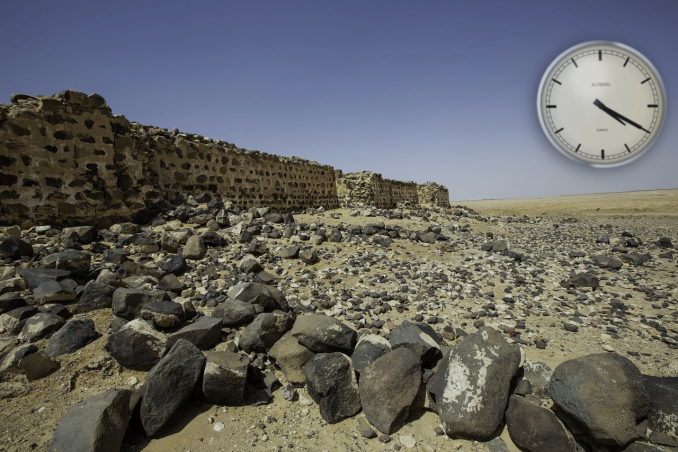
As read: {"hour": 4, "minute": 20}
